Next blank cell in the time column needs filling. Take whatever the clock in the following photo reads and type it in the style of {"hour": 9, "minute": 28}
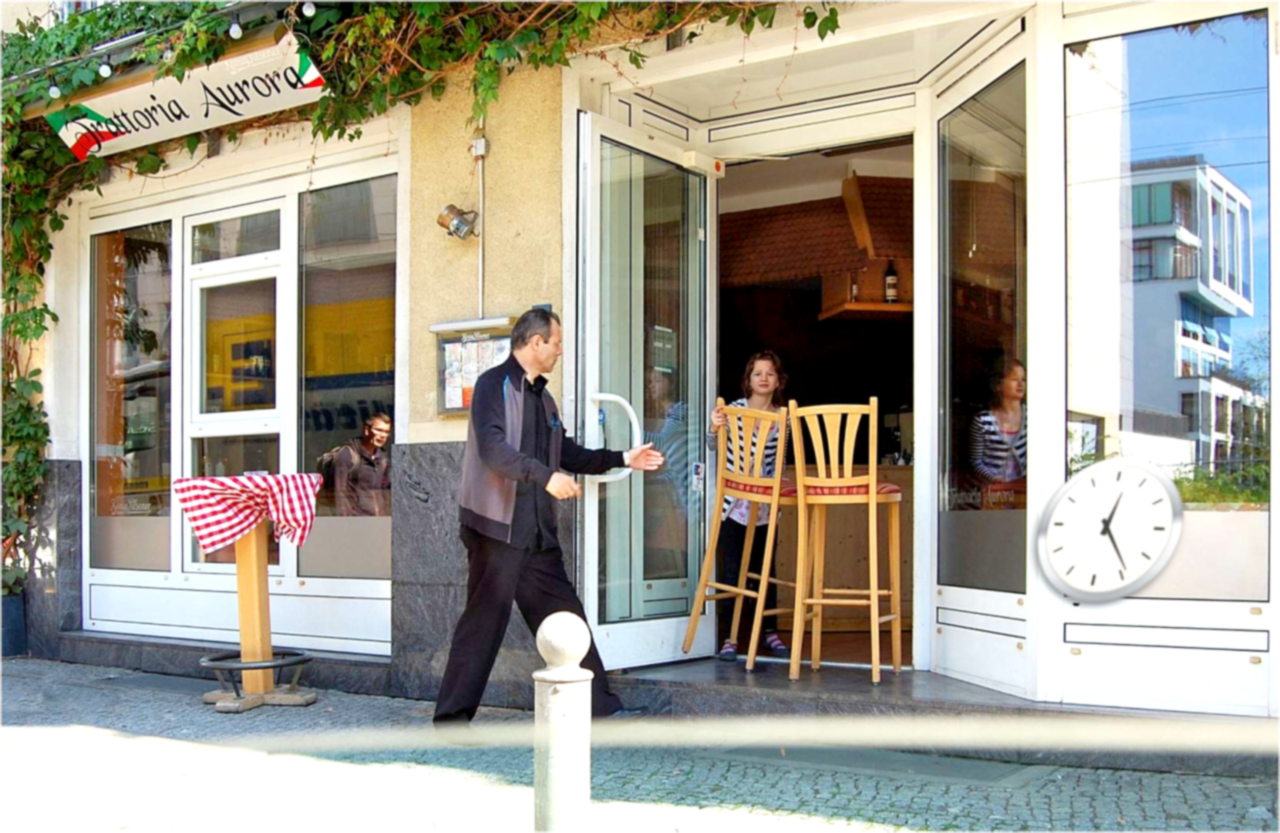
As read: {"hour": 12, "minute": 24}
